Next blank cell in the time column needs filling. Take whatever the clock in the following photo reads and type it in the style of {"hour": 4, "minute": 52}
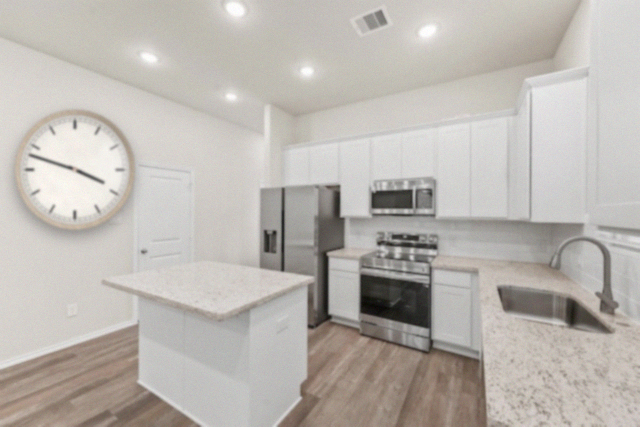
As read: {"hour": 3, "minute": 48}
